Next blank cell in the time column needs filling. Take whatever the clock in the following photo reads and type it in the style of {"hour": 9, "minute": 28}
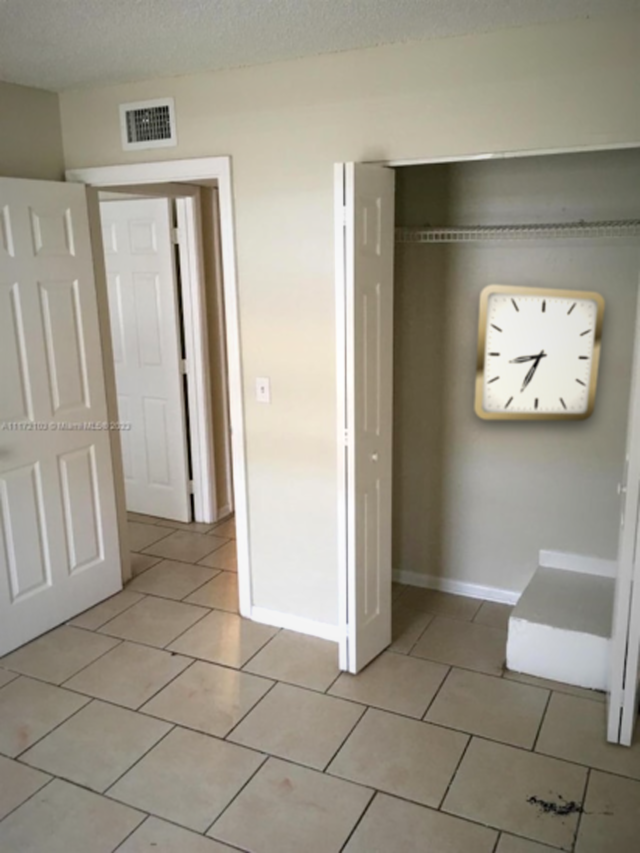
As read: {"hour": 8, "minute": 34}
